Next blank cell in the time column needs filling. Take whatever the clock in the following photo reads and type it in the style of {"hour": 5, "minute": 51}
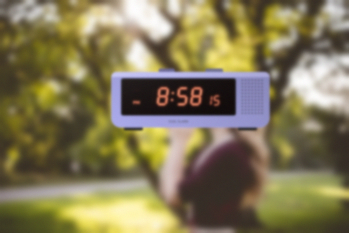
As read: {"hour": 8, "minute": 58}
